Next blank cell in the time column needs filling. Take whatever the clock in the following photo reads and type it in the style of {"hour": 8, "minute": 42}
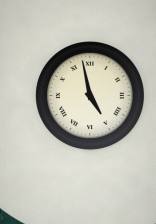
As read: {"hour": 4, "minute": 58}
